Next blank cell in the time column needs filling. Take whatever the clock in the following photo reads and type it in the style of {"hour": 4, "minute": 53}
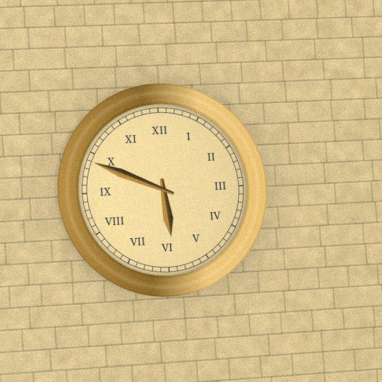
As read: {"hour": 5, "minute": 49}
